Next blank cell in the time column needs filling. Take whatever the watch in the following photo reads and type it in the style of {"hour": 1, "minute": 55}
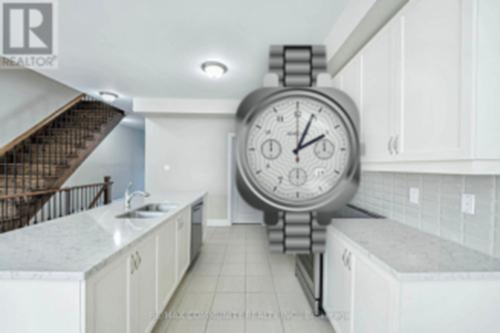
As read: {"hour": 2, "minute": 4}
